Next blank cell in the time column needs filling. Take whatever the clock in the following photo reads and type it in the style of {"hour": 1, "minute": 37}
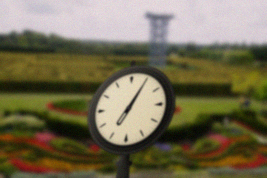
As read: {"hour": 7, "minute": 5}
